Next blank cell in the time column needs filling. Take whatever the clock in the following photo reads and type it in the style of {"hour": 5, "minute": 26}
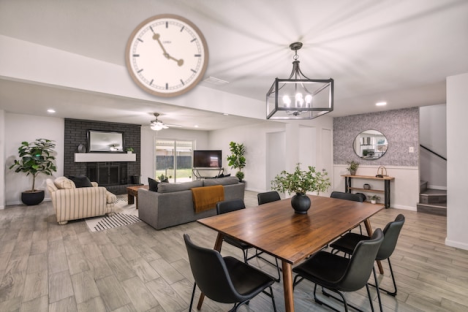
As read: {"hour": 3, "minute": 55}
